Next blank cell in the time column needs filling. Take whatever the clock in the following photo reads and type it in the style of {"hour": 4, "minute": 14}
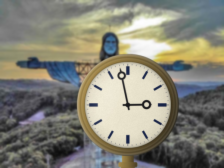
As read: {"hour": 2, "minute": 58}
